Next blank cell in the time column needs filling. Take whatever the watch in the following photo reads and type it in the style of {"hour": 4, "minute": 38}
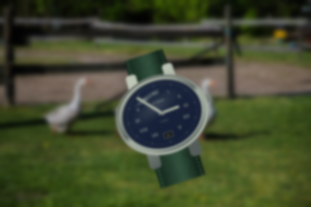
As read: {"hour": 2, "minute": 54}
